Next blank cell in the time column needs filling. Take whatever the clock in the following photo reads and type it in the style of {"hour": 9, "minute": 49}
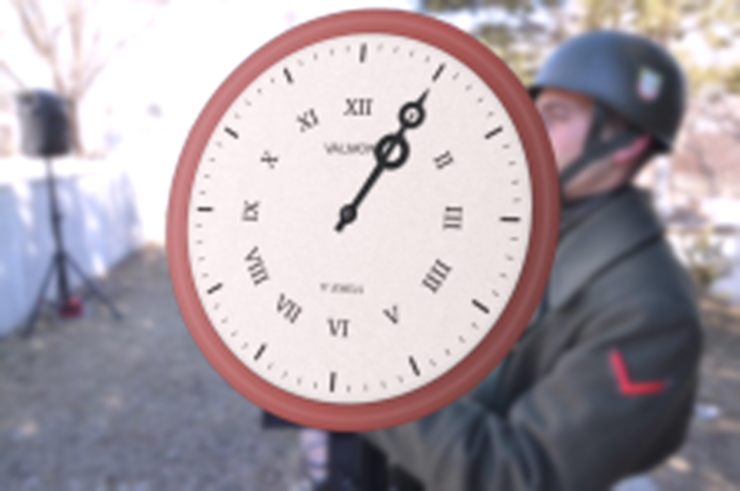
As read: {"hour": 1, "minute": 5}
